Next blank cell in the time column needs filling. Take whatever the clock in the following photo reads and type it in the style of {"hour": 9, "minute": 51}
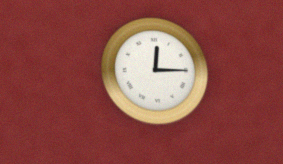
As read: {"hour": 12, "minute": 15}
